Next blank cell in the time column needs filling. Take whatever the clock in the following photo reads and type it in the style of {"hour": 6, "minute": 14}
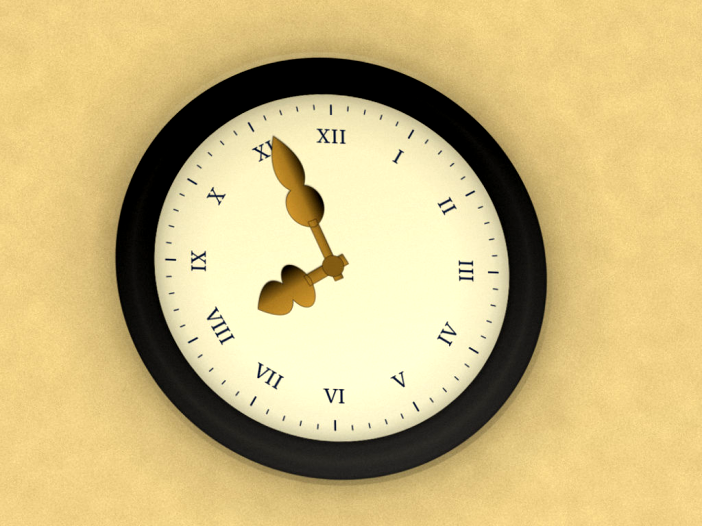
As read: {"hour": 7, "minute": 56}
